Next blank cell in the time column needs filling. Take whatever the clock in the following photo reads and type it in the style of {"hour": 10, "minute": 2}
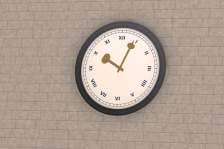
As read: {"hour": 10, "minute": 4}
